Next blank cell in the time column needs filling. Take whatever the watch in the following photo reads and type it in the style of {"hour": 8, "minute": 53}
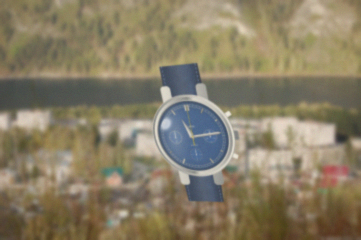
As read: {"hour": 11, "minute": 14}
